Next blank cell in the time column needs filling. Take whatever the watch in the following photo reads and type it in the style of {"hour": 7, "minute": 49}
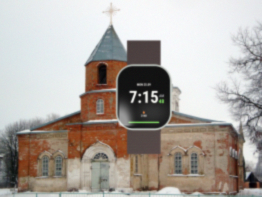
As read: {"hour": 7, "minute": 15}
